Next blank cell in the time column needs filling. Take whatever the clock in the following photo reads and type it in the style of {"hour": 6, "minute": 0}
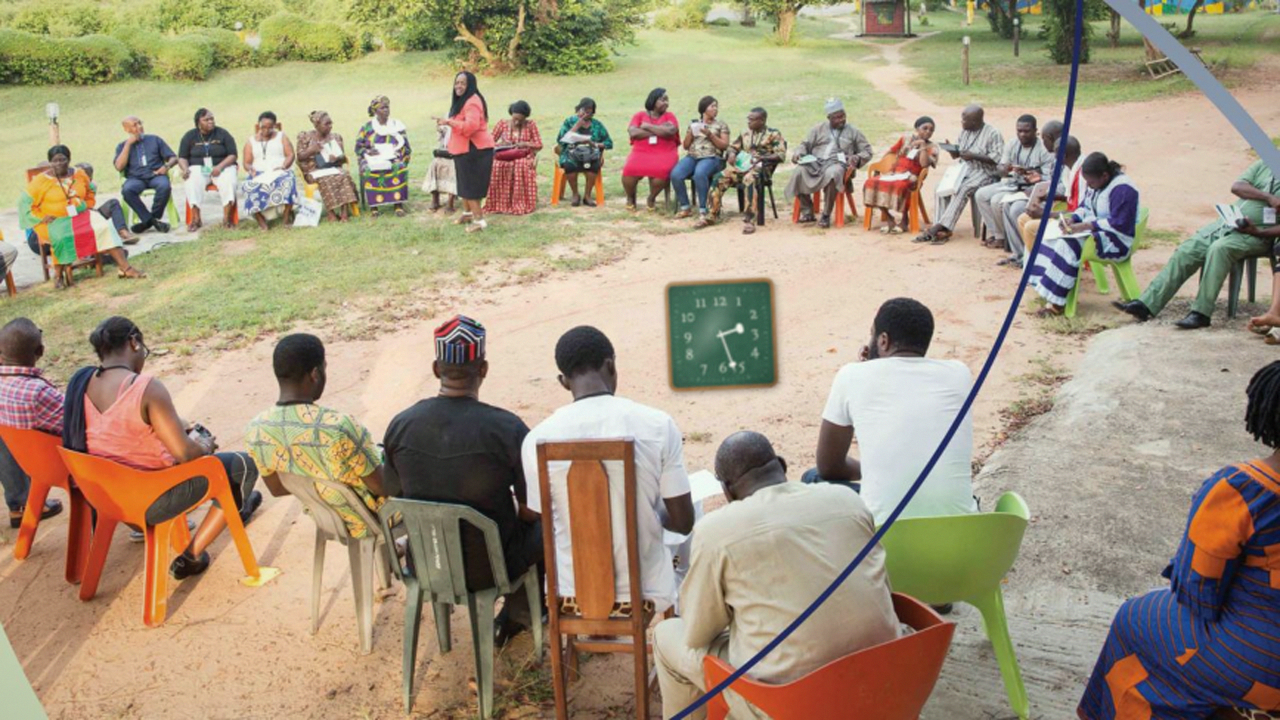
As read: {"hour": 2, "minute": 27}
